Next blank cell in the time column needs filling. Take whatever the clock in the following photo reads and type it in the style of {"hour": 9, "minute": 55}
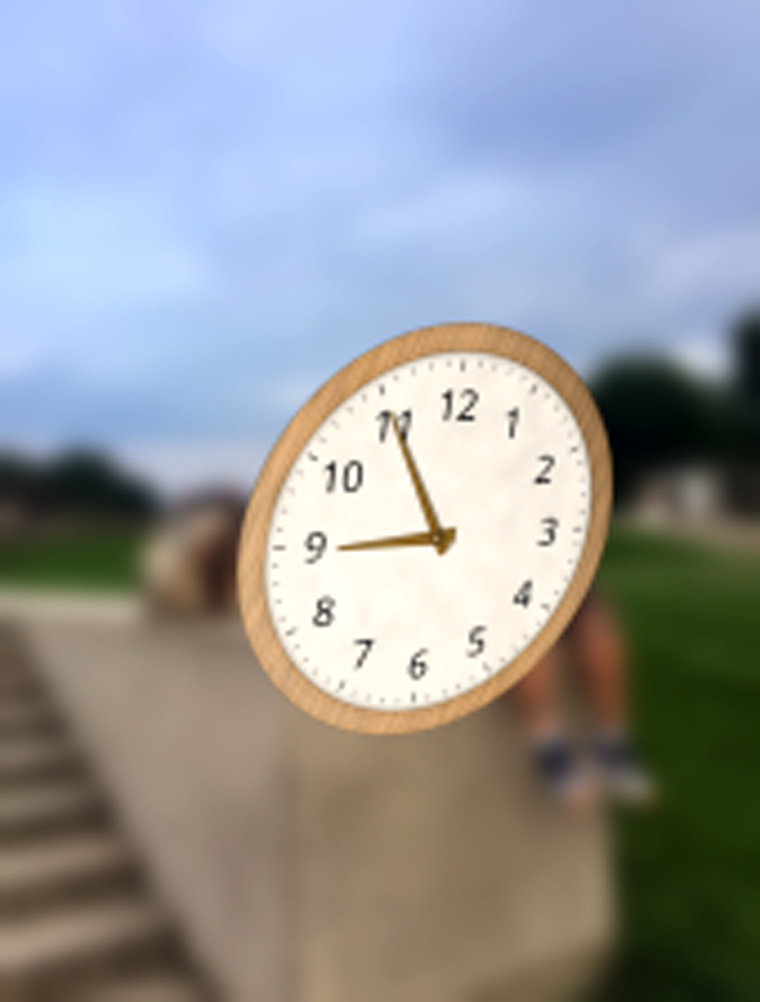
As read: {"hour": 8, "minute": 55}
